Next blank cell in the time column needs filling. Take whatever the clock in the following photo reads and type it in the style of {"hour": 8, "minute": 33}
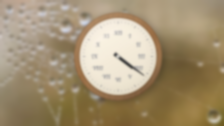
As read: {"hour": 4, "minute": 21}
